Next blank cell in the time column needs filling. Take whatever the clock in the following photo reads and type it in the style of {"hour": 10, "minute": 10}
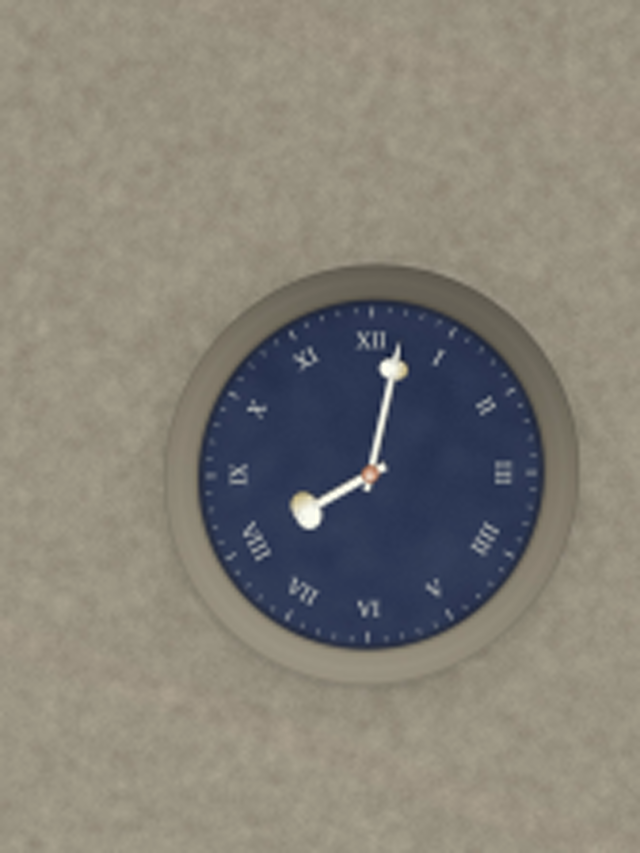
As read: {"hour": 8, "minute": 2}
